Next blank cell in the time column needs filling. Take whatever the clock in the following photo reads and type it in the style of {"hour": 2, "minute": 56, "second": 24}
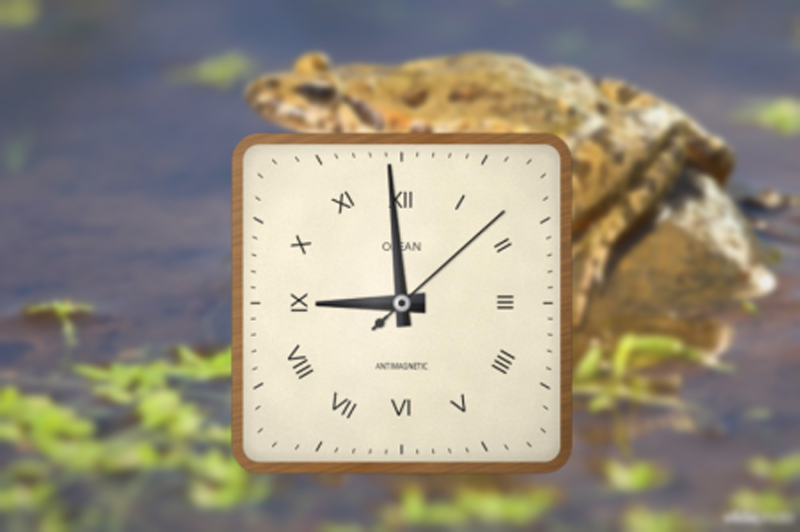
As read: {"hour": 8, "minute": 59, "second": 8}
